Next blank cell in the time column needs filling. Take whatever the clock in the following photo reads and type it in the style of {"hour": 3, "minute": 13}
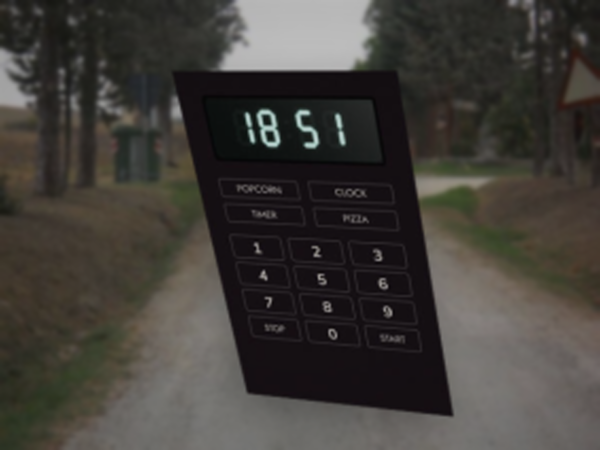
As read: {"hour": 18, "minute": 51}
